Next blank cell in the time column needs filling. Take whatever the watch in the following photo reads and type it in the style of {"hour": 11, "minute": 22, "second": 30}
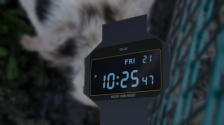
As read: {"hour": 10, "minute": 25, "second": 47}
